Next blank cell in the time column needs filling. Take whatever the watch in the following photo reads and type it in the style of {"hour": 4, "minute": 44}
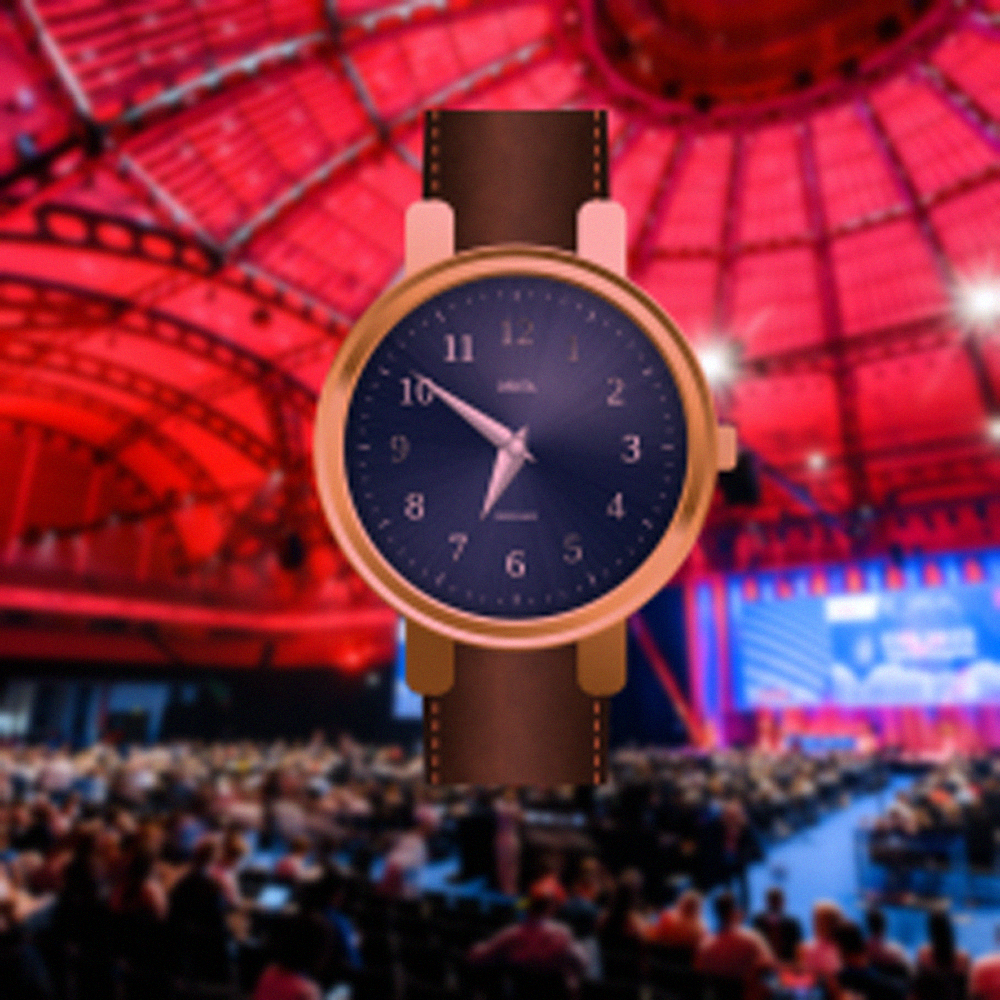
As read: {"hour": 6, "minute": 51}
